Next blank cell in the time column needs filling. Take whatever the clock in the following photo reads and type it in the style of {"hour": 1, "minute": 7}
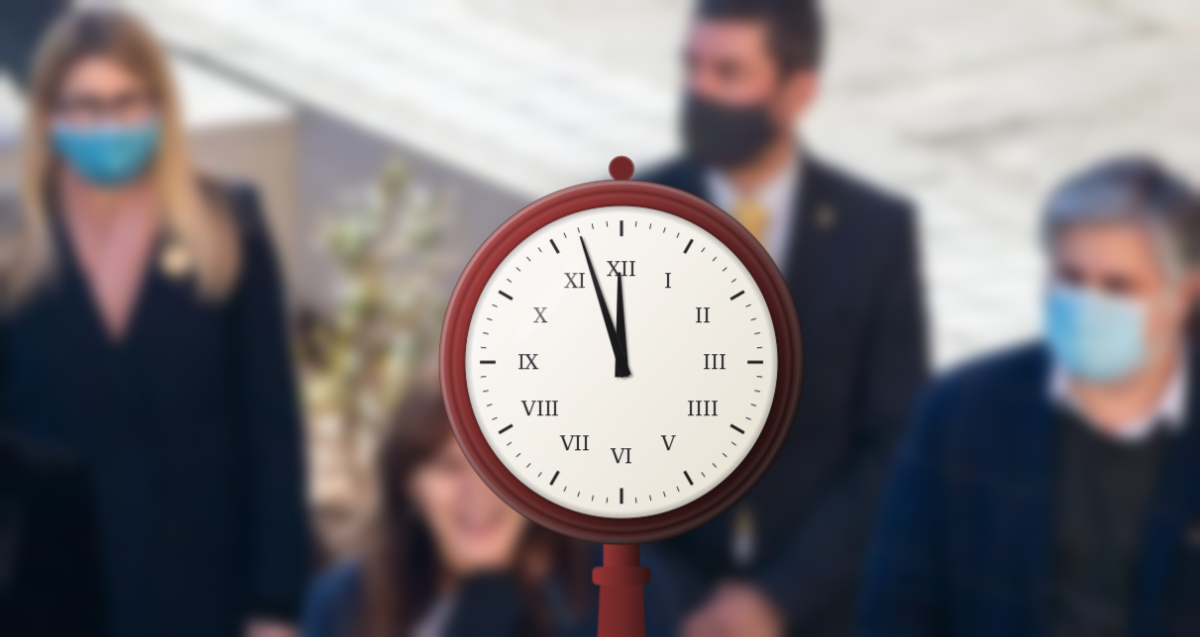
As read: {"hour": 11, "minute": 57}
